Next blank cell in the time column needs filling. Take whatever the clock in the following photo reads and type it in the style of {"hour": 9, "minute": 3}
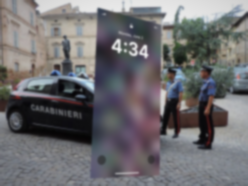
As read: {"hour": 4, "minute": 34}
